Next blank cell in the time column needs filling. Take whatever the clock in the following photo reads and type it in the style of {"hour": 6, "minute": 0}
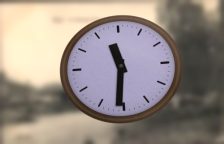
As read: {"hour": 11, "minute": 31}
